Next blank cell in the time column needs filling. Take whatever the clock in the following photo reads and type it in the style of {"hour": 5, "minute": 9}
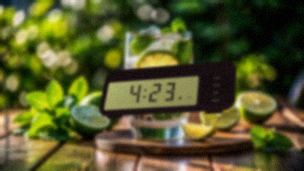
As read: {"hour": 4, "minute": 23}
